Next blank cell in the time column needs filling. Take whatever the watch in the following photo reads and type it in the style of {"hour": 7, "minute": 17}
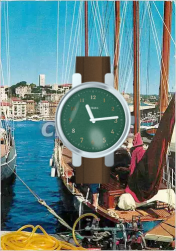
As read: {"hour": 11, "minute": 14}
